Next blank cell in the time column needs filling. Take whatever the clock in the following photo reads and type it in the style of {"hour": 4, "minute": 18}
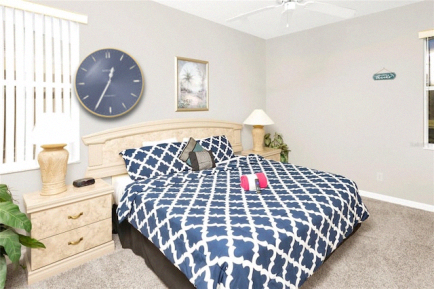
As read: {"hour": 12, "minute": 35}
